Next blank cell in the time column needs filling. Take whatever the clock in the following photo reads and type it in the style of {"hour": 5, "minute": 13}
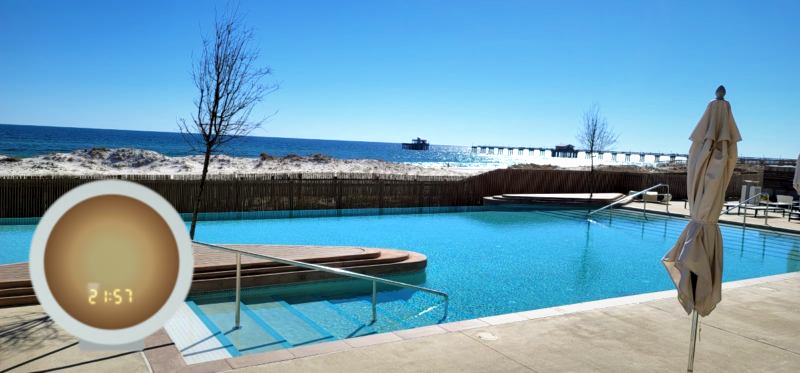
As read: {"hour": 21, "minute": 57}
